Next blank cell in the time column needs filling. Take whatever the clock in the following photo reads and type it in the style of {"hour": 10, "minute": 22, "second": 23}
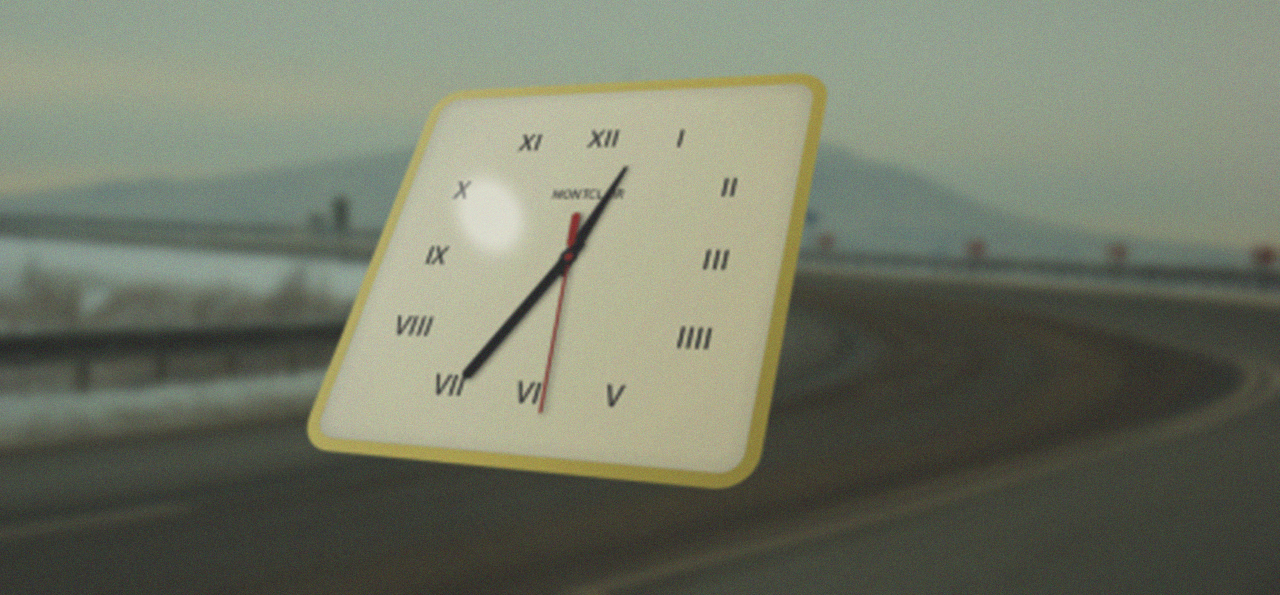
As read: {"hour": 12, "minute": 34, "second": 29}
